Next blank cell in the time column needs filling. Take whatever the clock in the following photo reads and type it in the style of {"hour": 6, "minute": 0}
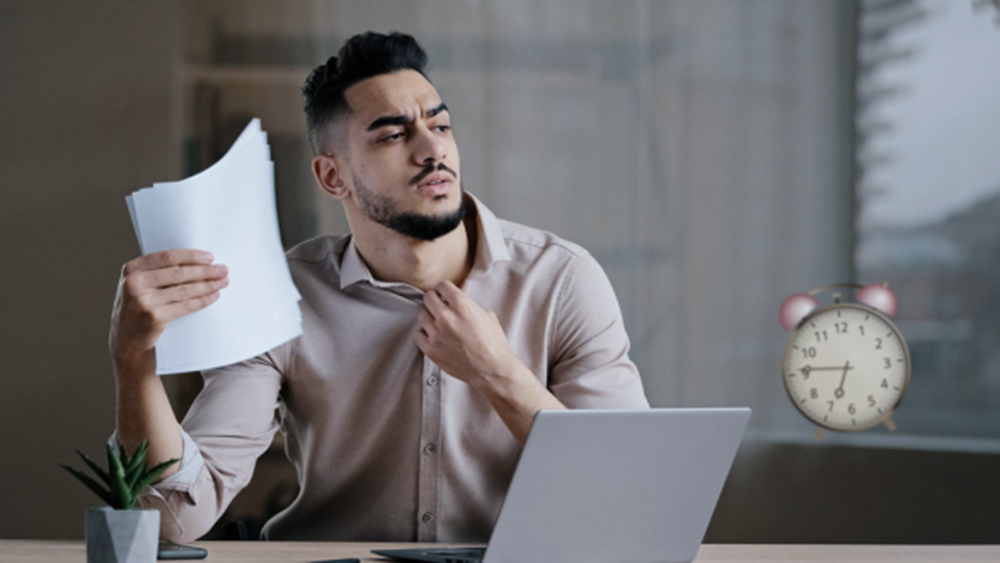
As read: {"hour": 6, "minute": 46}
